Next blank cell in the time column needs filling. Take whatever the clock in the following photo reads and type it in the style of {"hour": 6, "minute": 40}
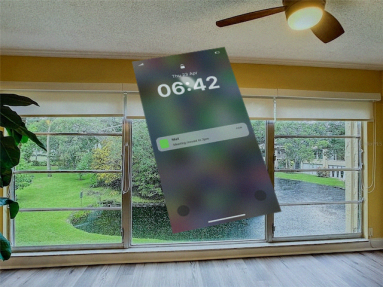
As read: {"hour": 6, "minute": 42}
